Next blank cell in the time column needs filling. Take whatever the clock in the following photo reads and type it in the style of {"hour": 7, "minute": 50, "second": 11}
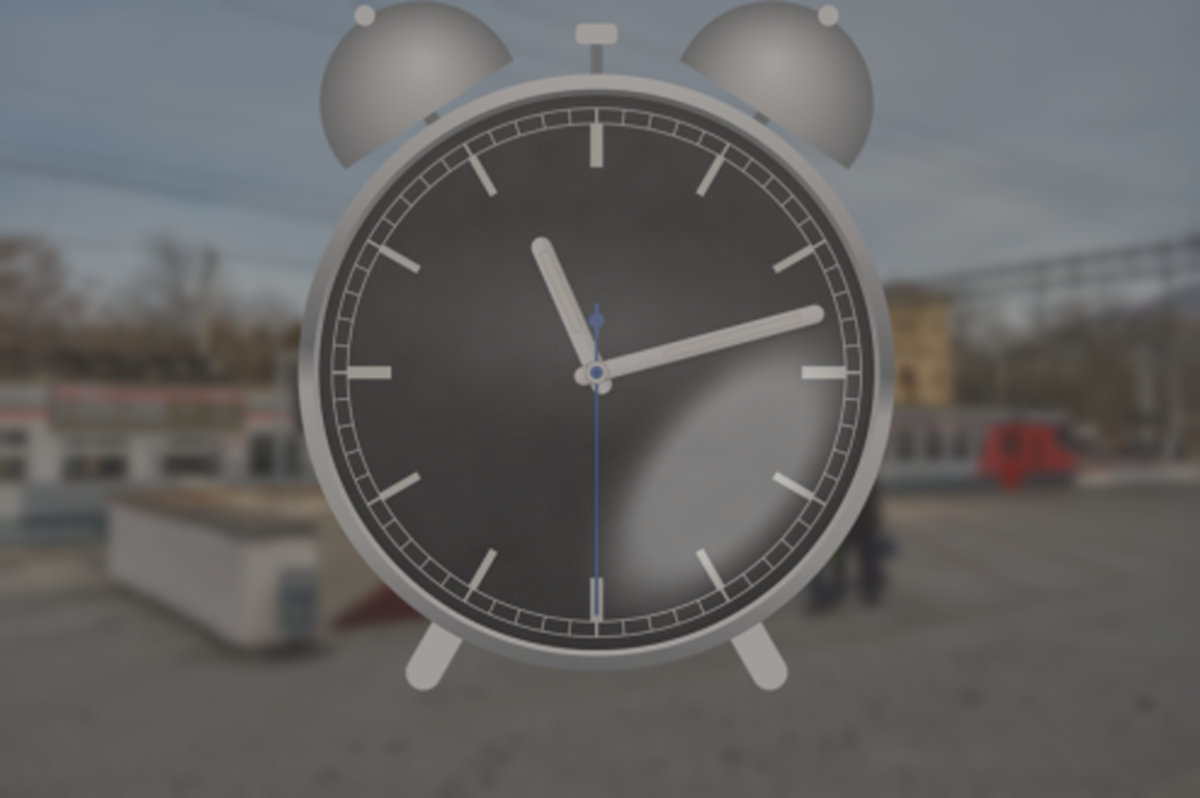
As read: {"hour": 11, "minute": 12, "second": 30}
